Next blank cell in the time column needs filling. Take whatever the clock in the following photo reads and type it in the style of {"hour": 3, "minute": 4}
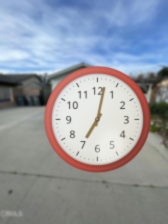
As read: {"hour": 7, "minute": 2}
